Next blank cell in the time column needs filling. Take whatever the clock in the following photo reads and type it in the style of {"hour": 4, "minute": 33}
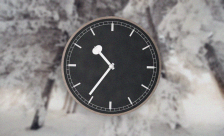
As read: {"hour": 10, "minute": 36}
